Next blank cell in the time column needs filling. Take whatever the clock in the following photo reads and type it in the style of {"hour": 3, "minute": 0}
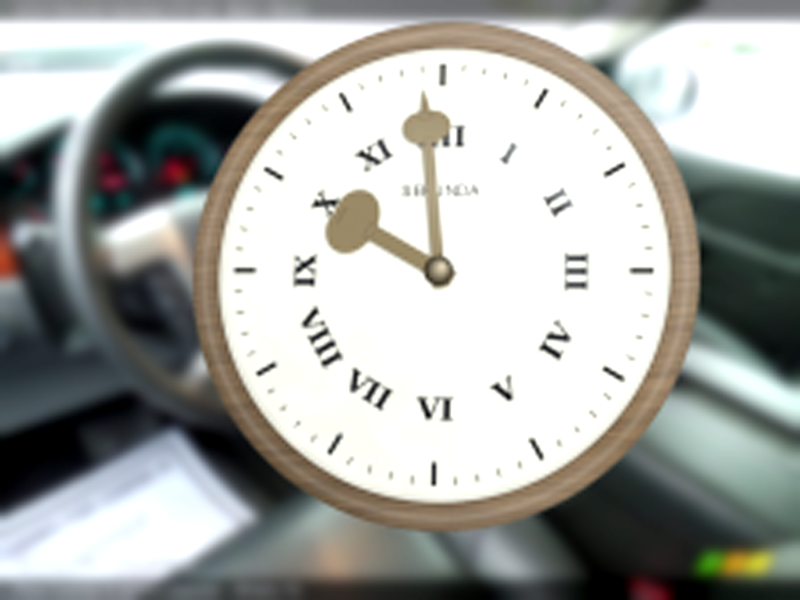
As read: {"hour": 9, "minute": 59}
